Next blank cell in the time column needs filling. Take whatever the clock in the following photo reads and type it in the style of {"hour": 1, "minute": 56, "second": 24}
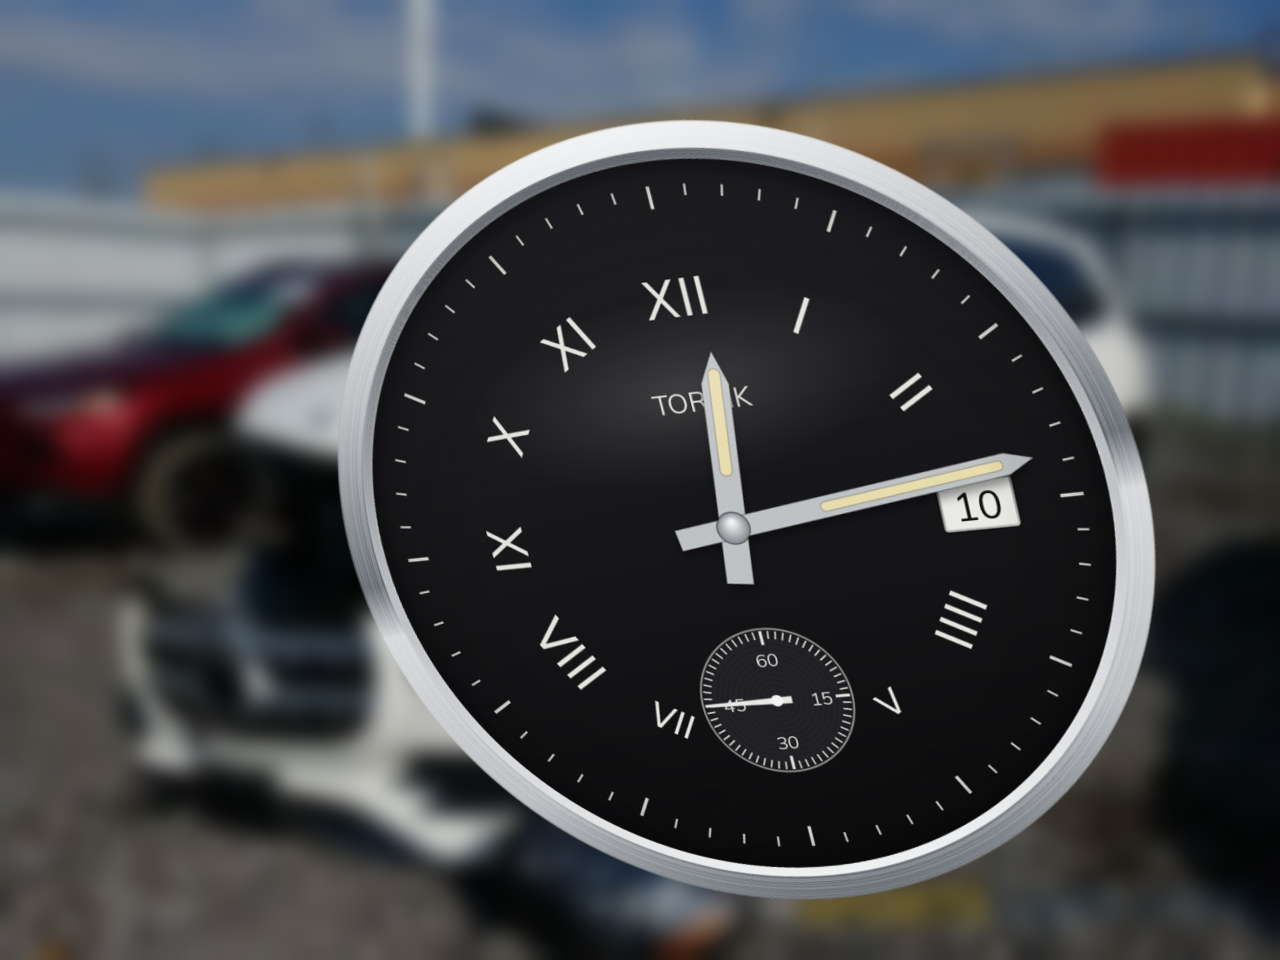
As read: {"hour": 12, "minute": 13, "second": 45}
